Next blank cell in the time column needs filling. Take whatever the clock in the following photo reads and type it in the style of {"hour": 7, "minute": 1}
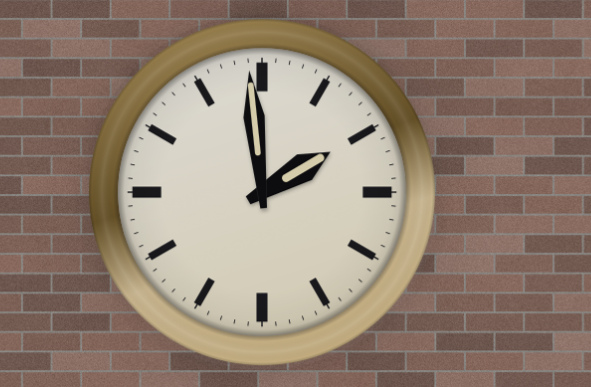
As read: {"hour": 1, "minute": 59}
